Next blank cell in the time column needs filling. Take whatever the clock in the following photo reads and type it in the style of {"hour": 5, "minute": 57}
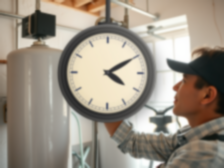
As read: {"hour": 4, "minute": 10}
